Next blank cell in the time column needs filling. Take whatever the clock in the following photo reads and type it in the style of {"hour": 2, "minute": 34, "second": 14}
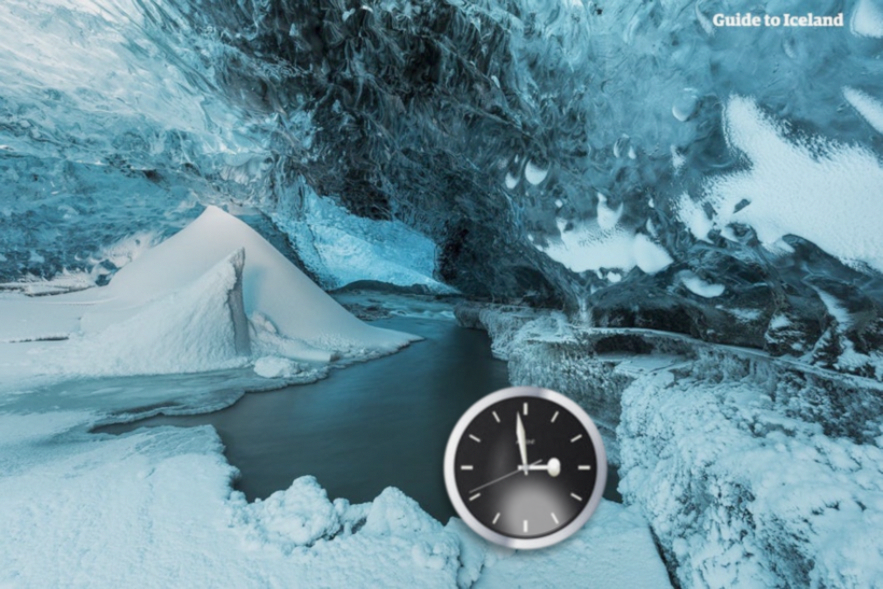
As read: {"hour": 2, "minute": 58, "second": 41}
